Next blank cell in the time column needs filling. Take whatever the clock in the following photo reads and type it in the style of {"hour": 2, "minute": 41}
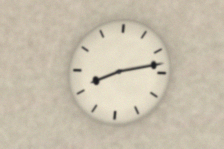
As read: {"hour": 8, "minute": 13}
